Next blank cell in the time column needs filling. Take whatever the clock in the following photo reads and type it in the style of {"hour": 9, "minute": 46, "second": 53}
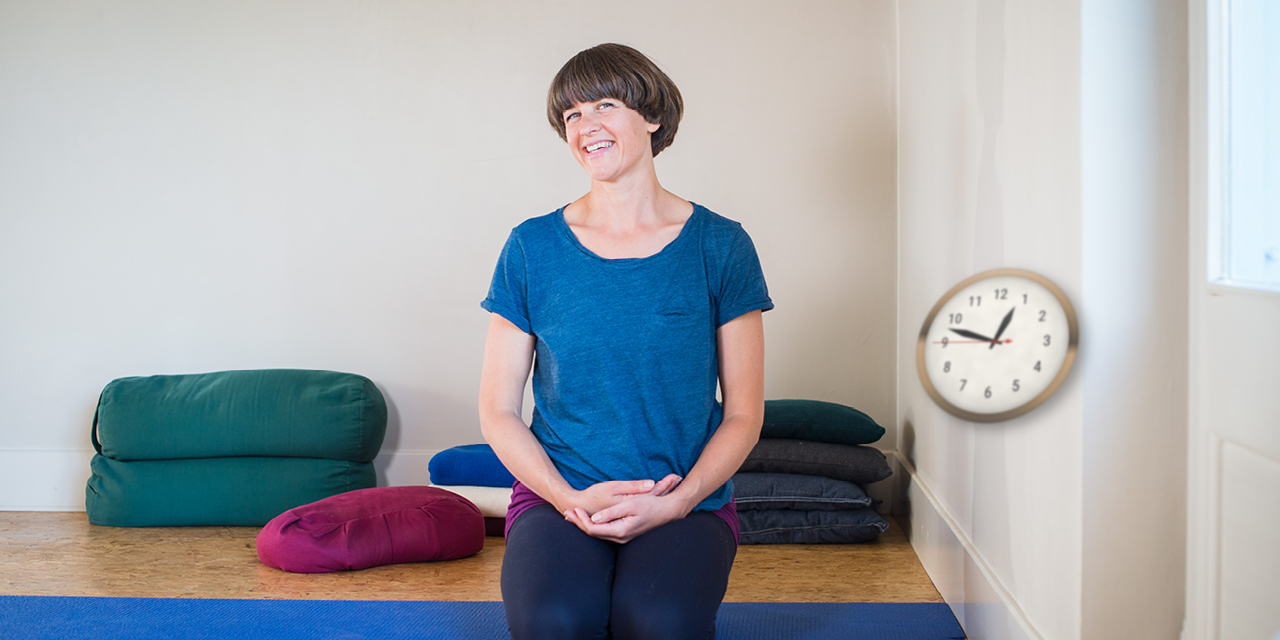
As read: {"hour": 12, "minute": 47, "second": 45}
